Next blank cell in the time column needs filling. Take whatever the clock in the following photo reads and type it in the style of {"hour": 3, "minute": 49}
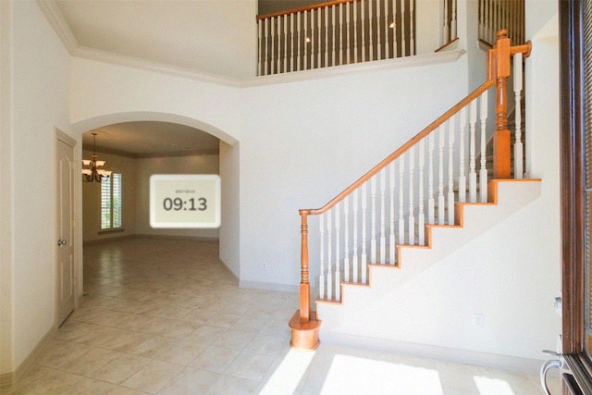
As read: {"hour": 9, "minute": 13}
